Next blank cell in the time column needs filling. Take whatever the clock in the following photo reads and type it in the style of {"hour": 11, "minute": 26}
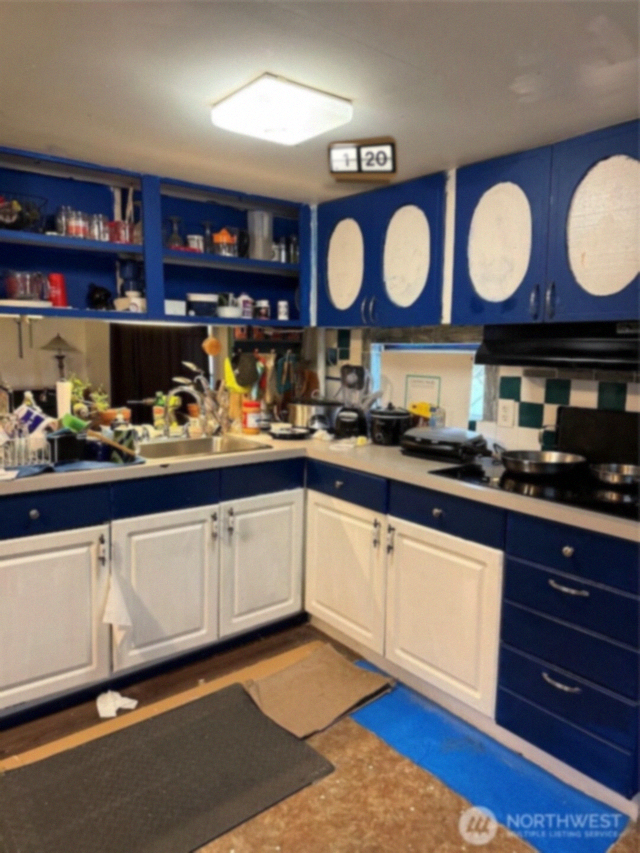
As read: {"hour": 1, "minute": 20}
